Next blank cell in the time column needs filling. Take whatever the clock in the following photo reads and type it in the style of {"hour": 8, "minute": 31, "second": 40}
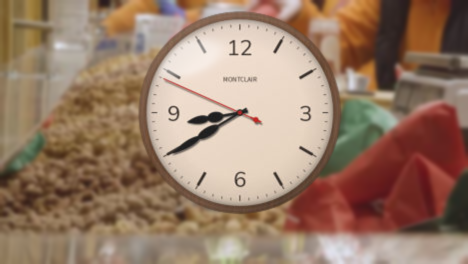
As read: {"hour": 8, "minute": 39, "second": 49}
